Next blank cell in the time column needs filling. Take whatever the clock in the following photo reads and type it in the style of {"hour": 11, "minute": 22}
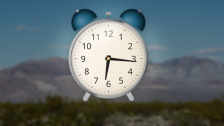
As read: {"hour": 6, "minute": 16}
